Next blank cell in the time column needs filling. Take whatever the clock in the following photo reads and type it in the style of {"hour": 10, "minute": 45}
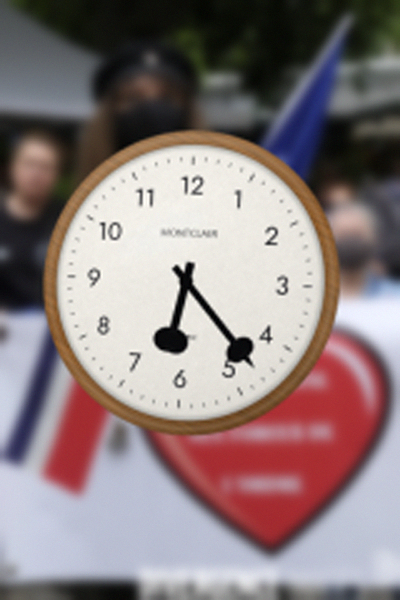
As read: {"hour": 6, "minute": 23}
